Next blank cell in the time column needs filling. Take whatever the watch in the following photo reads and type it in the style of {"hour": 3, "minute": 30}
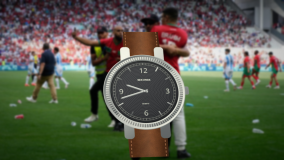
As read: {"hour": 9, "minute": 42}
